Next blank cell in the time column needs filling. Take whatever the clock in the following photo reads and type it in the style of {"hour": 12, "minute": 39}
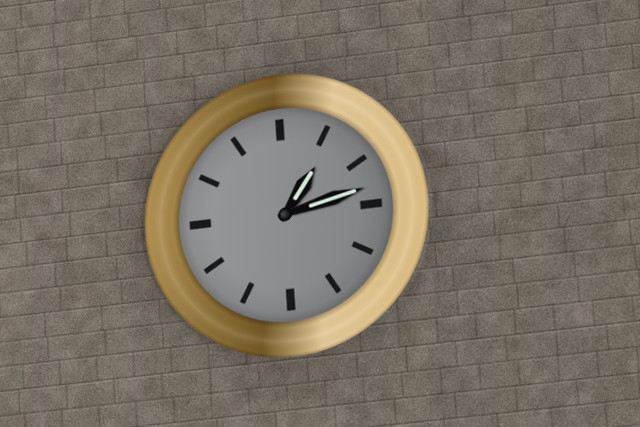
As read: {"hour": 1, "minute": 13}
